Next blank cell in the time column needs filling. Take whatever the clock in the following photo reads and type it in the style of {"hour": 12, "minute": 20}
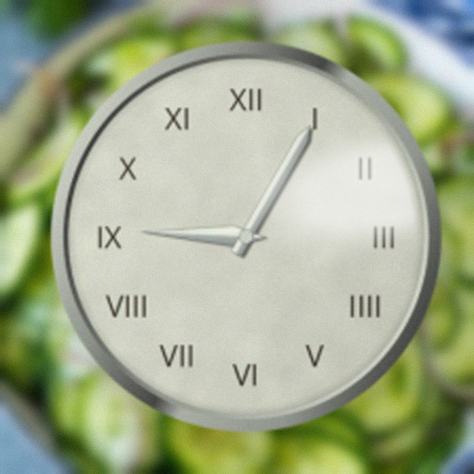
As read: {"hour": 9, "minute": 5}
